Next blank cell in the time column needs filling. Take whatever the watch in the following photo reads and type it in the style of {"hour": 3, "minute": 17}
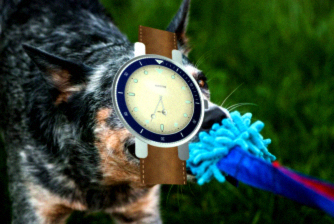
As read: {"hour": 5, "minute": 34}
